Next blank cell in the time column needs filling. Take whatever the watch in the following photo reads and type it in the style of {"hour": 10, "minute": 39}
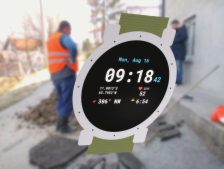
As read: {"hour": 9, "minute": 18}
